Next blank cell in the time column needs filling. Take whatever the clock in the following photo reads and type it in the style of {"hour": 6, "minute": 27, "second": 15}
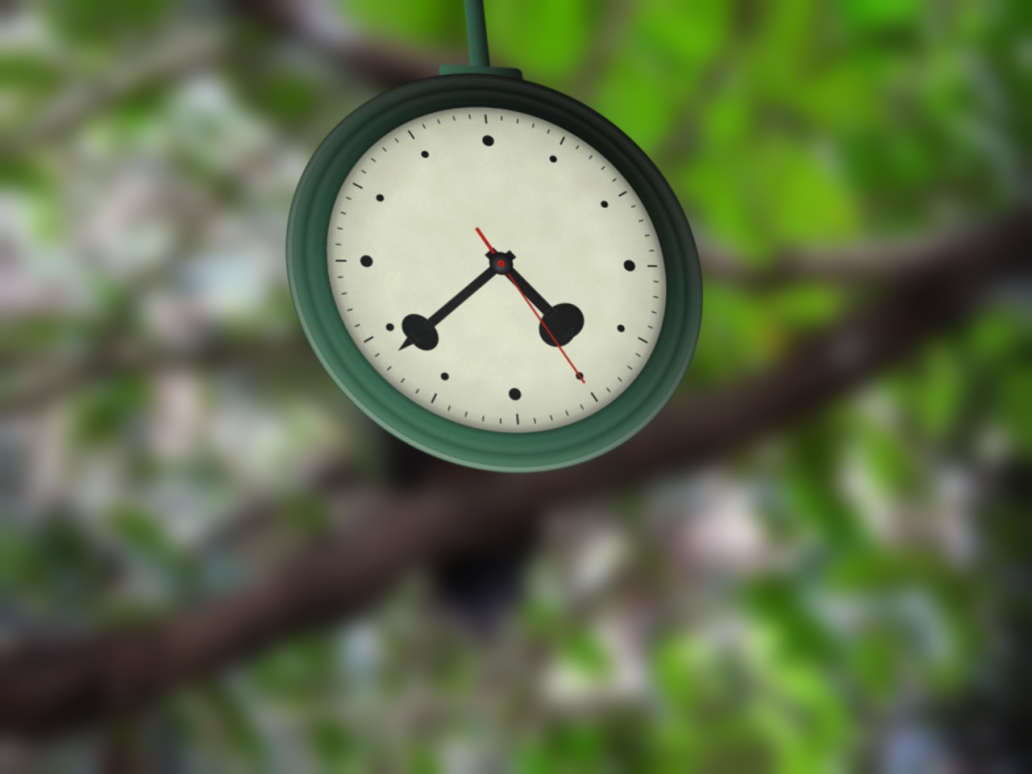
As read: {"hour": 4, "minute": 38, "second": 25}
